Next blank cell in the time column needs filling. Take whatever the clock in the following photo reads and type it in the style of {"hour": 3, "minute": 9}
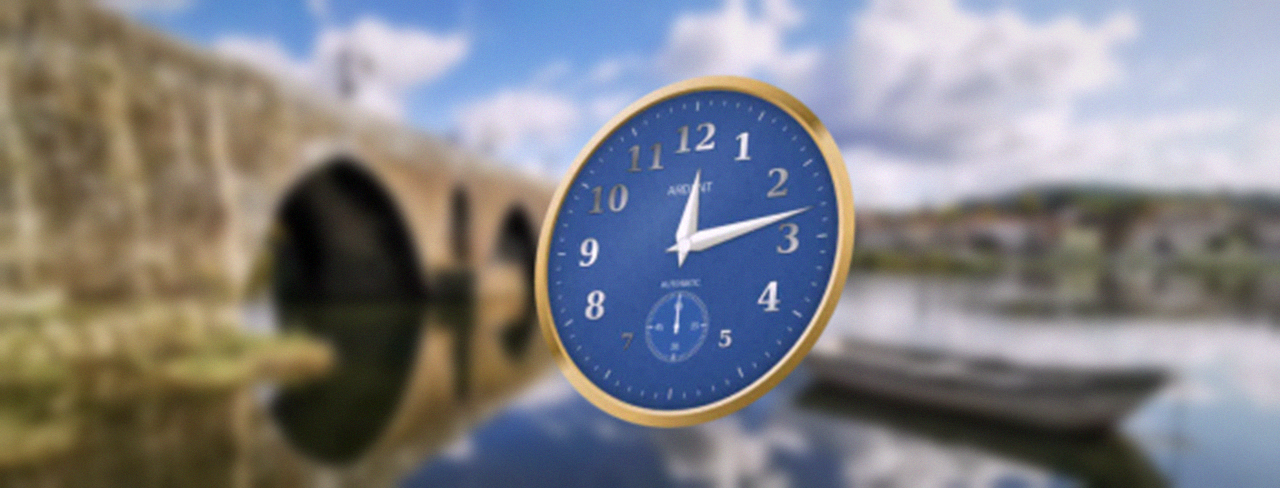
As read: {"hour": 12, "minute": 13}
